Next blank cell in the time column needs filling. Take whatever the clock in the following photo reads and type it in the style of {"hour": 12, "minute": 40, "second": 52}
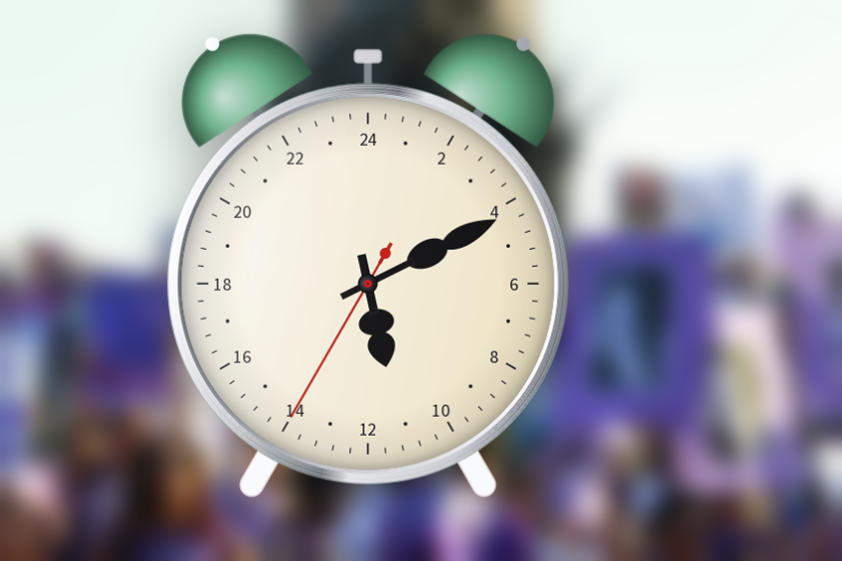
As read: {"hour": 11, "minute": 10, "second": 35}
